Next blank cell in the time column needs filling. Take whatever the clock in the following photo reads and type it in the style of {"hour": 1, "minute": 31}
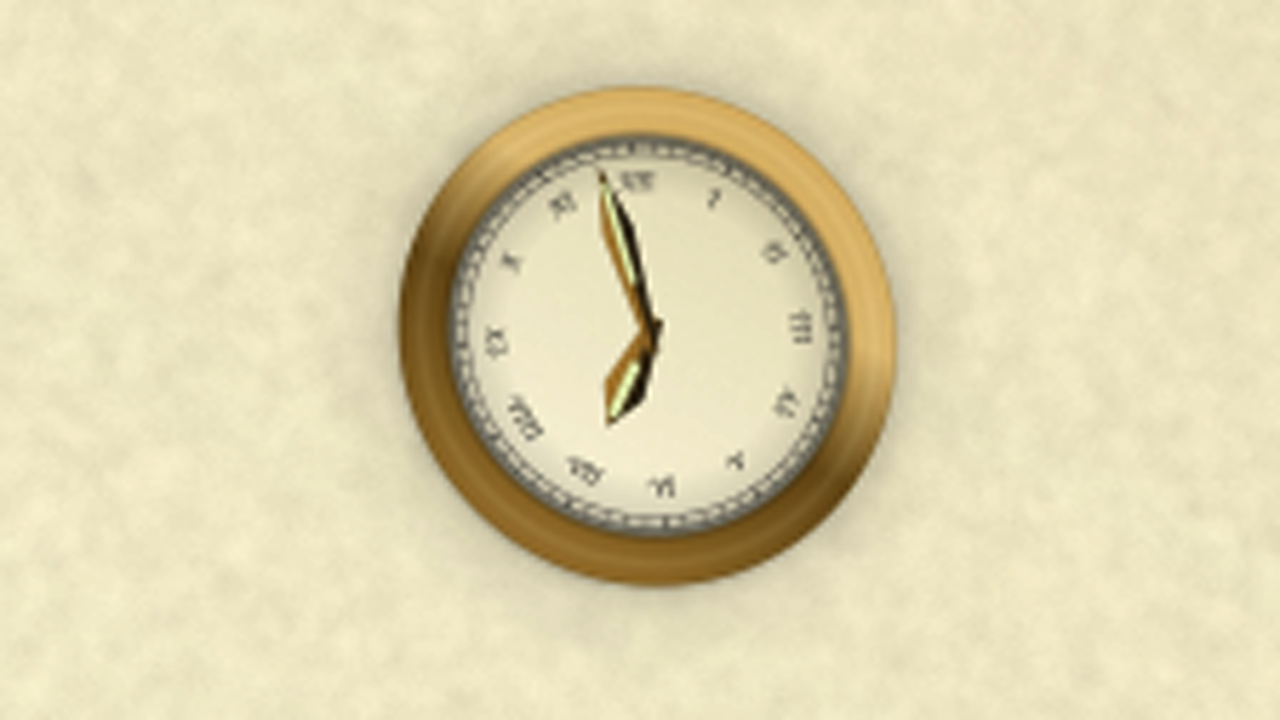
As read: {"hour": 6, "minute": 58}
